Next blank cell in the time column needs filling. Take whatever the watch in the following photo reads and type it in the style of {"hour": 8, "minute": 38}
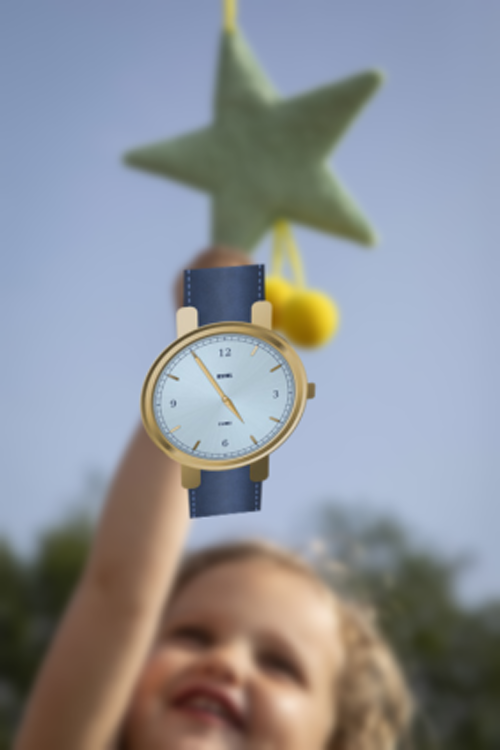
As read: {"hour": 4, "minute": 55}
